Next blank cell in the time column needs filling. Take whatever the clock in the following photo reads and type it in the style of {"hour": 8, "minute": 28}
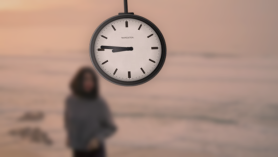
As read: {"hour": 8, "minute": 46}
